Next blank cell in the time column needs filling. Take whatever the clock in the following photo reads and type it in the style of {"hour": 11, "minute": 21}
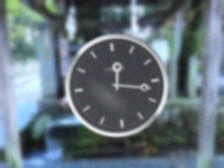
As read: {"hour": 12, "minute": 17}
